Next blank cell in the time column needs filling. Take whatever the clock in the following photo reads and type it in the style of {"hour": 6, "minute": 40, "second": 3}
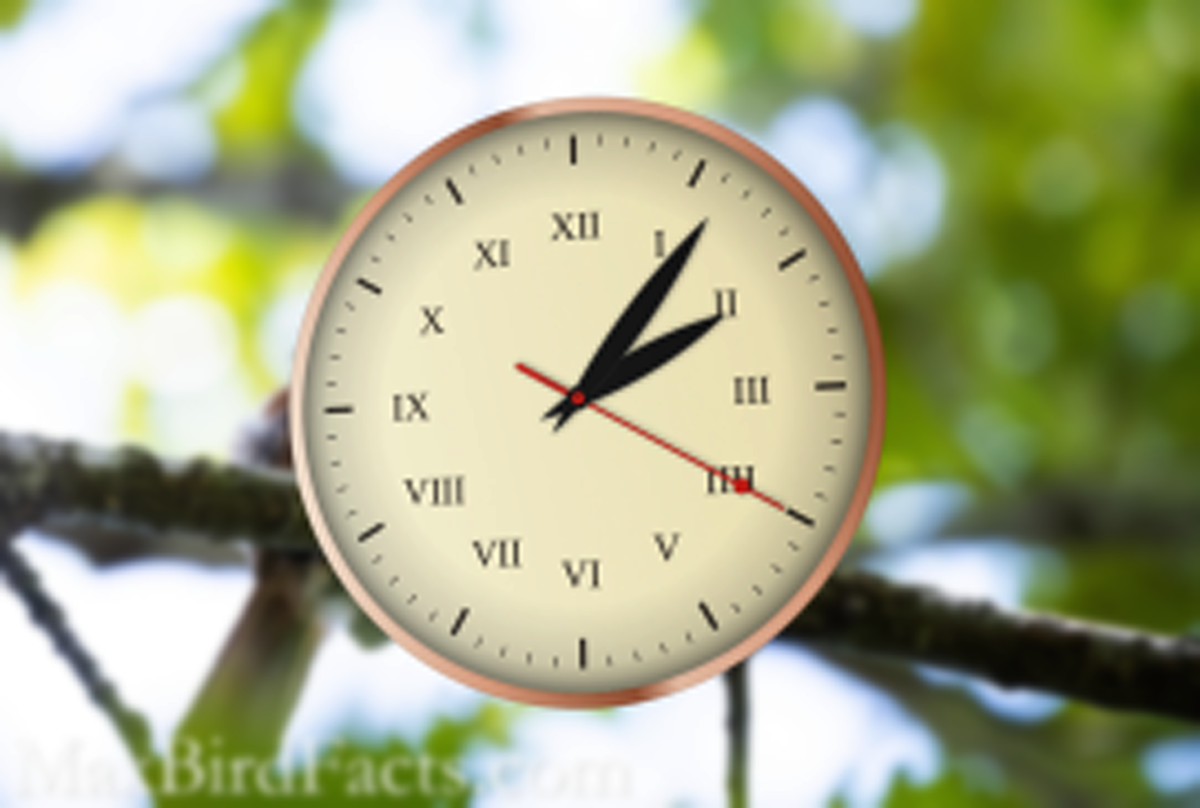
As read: {"hour": 2, "minute": 6, "second": 20}
